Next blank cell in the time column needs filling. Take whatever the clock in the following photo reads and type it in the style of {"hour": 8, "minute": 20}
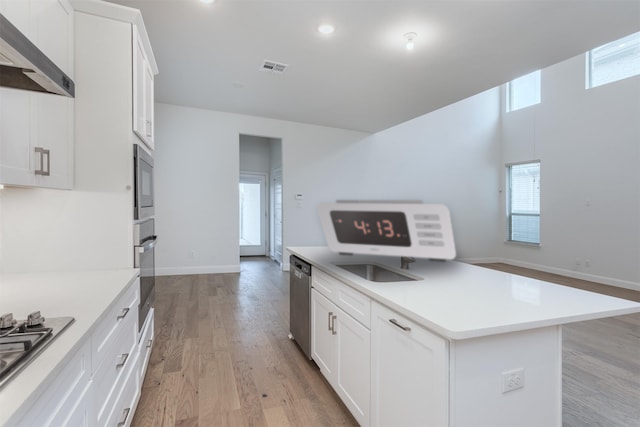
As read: {"hour": 4, "minute": 13}
